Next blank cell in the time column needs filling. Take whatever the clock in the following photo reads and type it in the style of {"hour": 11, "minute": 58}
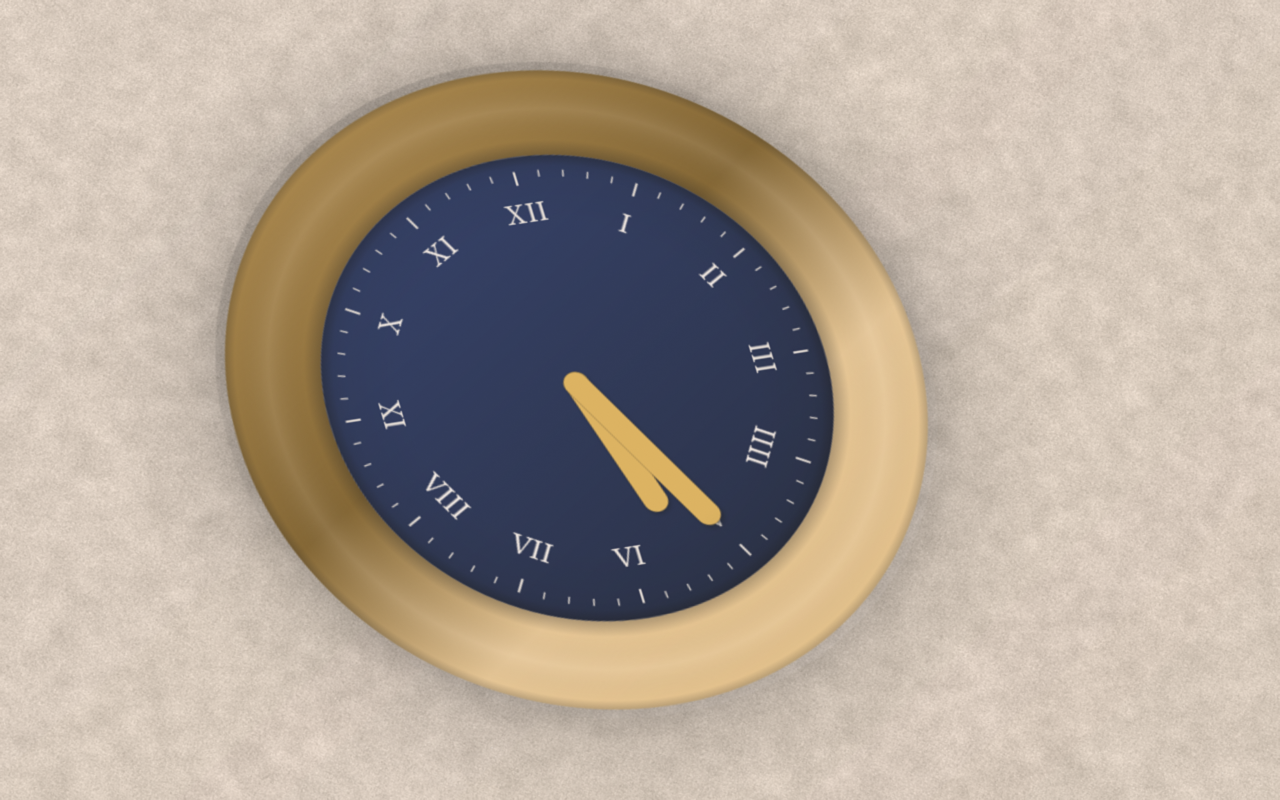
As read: {"hour": 5, "minute": 25}
